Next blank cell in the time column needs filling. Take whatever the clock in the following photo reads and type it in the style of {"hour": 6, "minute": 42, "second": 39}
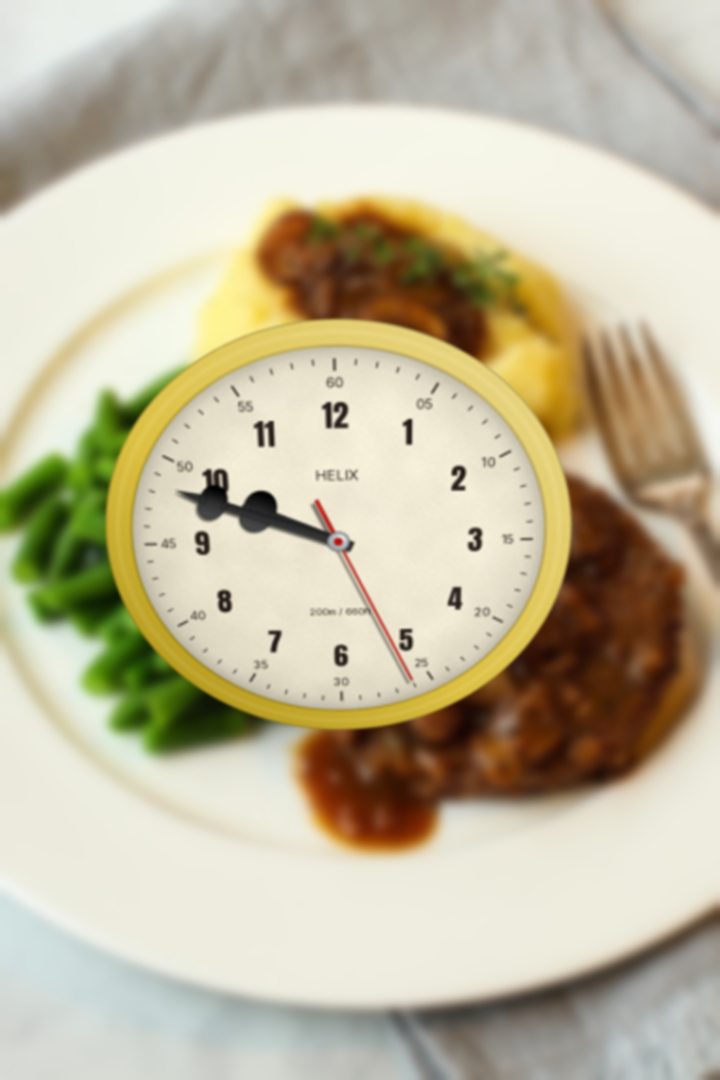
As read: {"hour": 9, "minute": 48, "second": 26}
